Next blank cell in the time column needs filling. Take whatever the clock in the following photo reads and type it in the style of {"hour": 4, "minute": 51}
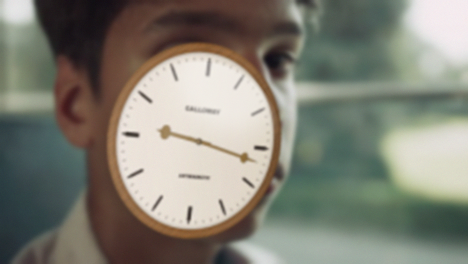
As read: {"hour": 9, "minute": 17}
